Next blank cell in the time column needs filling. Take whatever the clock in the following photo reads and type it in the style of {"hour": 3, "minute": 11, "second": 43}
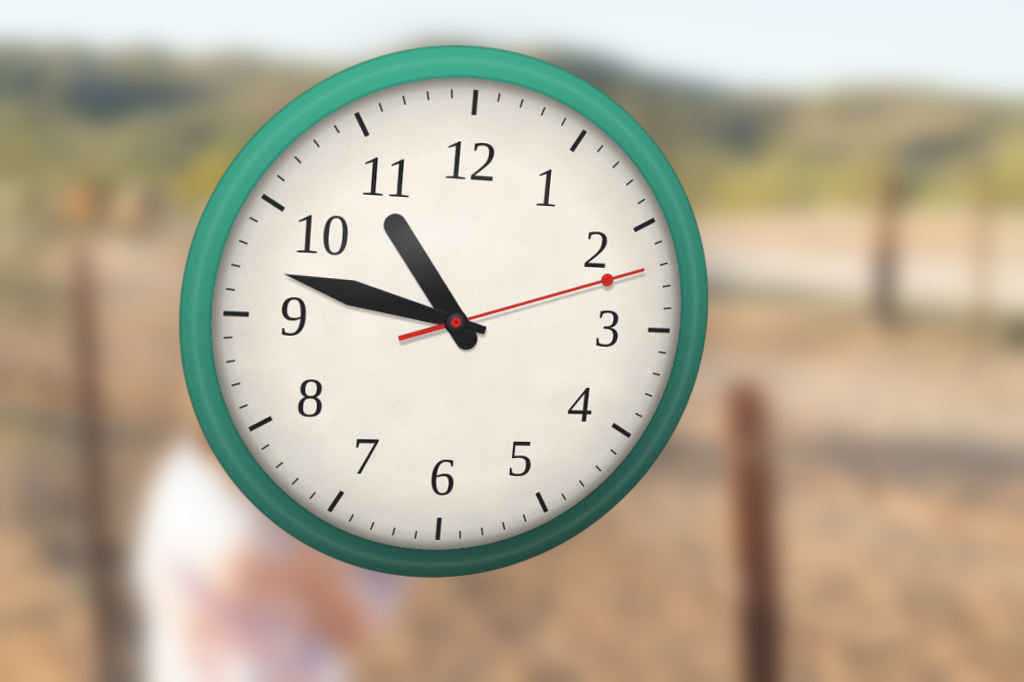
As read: {"hour": 10, "minute": 47, "second": 12}
